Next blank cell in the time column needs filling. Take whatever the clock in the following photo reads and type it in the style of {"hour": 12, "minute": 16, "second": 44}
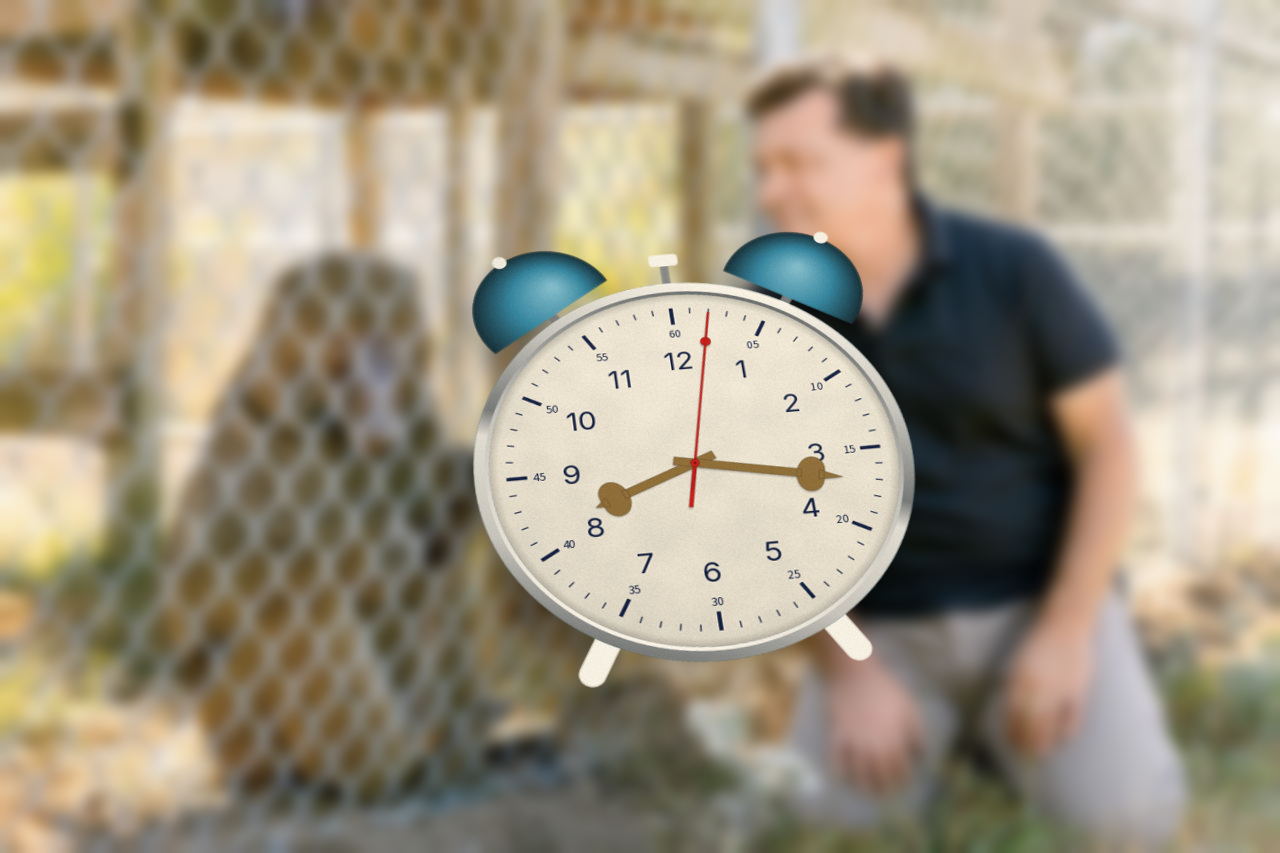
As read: {"hour": 8, "minute": 17, "second": 2}
